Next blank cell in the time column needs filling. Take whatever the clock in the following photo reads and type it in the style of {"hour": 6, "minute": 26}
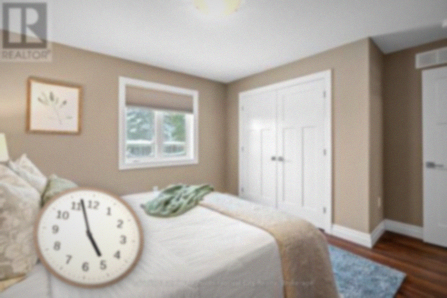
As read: {"hour": 4, "minute": 57}
